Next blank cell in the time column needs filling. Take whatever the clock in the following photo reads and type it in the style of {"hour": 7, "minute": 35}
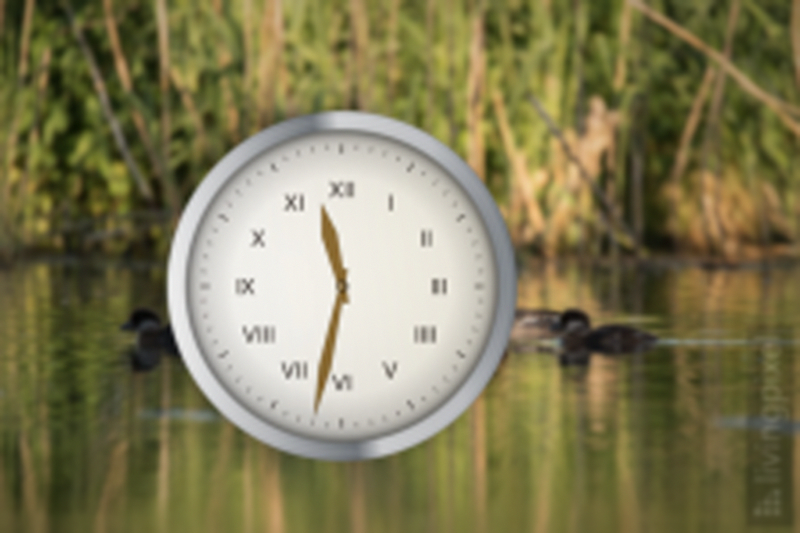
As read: {"hour": 11, "minute": 32}
